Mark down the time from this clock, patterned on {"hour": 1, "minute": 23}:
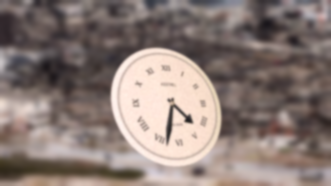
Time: {"hour": 4, "minute": 33}
